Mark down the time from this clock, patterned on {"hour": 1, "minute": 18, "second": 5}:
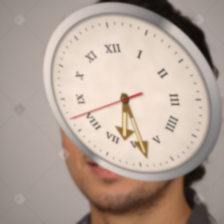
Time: {"hour": 6, "minute": 28, "second": 42}
